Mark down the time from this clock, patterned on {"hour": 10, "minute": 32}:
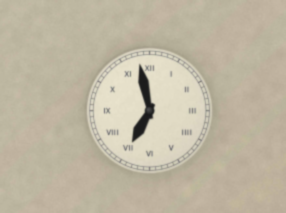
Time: {"hour": 6, "minute": 58}
